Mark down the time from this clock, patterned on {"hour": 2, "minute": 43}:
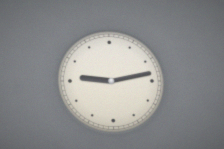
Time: {"hour": 9, "minute": 13}
